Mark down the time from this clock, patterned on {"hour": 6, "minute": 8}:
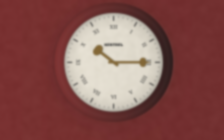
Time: {"hour": 10, "minute": 15}
